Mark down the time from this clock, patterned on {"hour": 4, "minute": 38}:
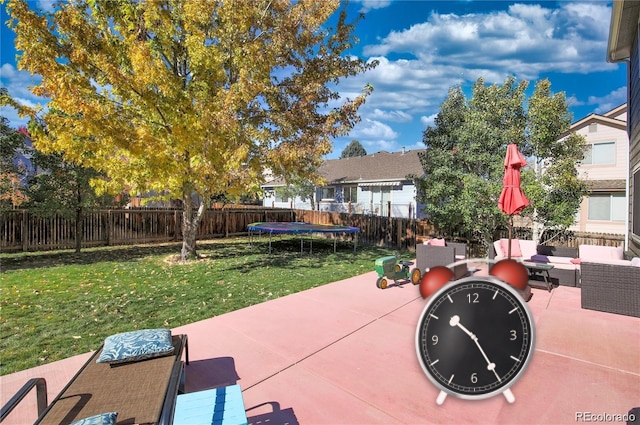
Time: {"hour": 10, "minute": 25}
